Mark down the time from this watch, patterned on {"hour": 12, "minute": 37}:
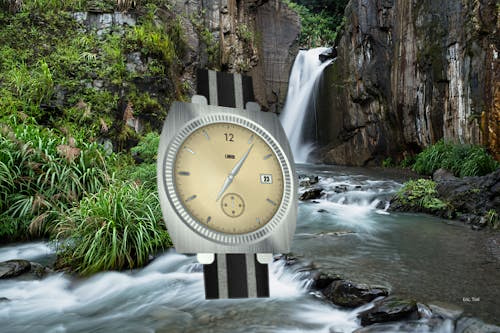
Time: {"hour": 7, "minute": 6}
